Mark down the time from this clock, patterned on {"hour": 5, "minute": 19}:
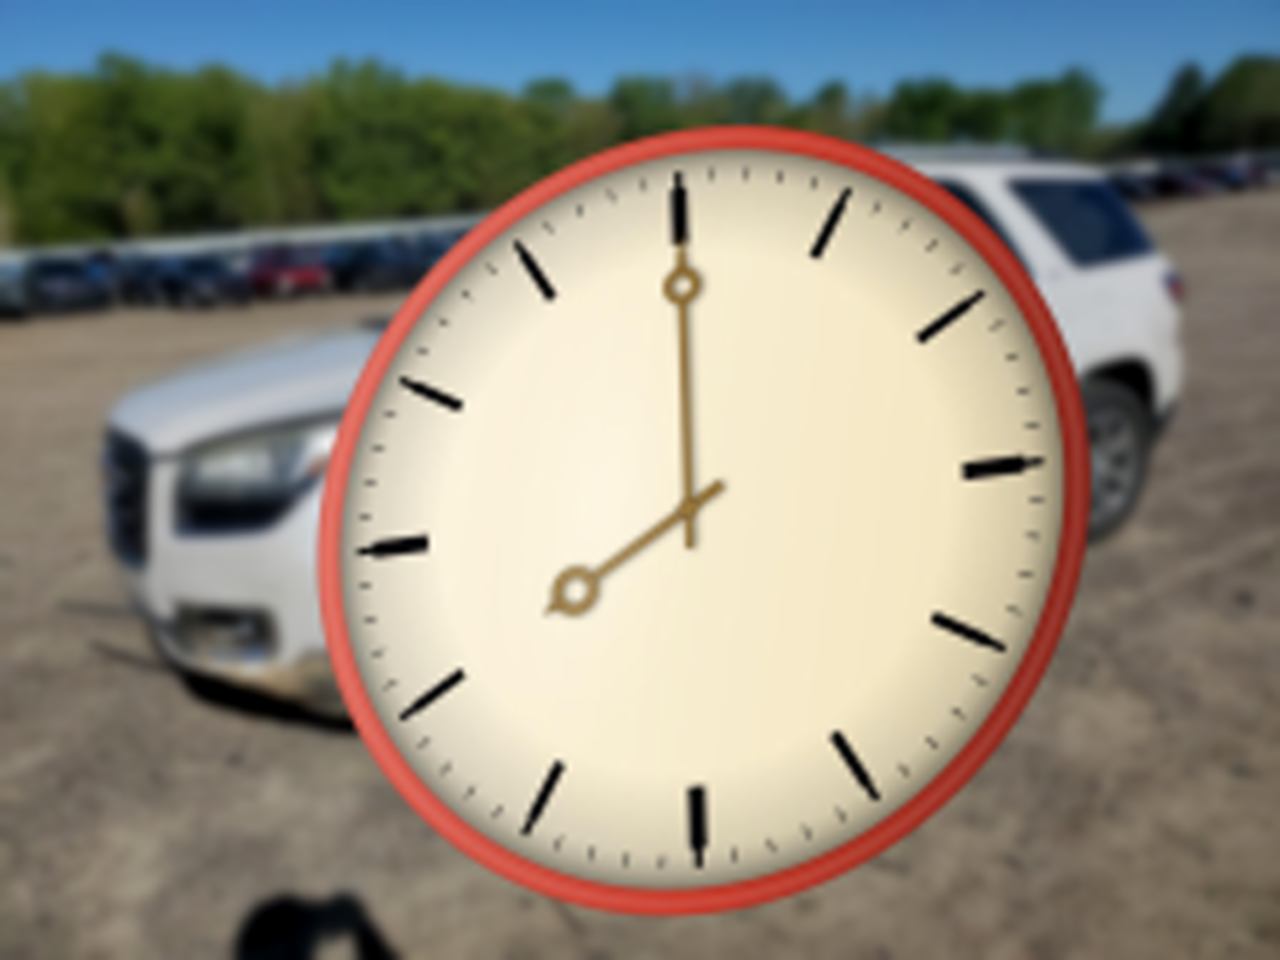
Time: {"hour": 8, "minute": 0}
